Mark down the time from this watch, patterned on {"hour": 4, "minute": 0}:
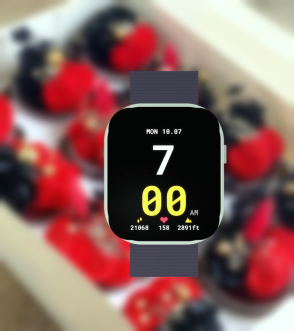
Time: {"hour": 7, "minute": 0}
